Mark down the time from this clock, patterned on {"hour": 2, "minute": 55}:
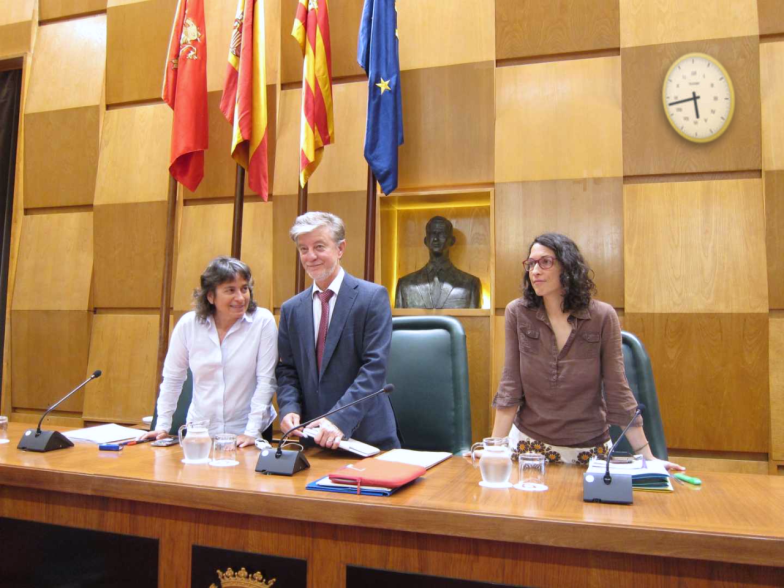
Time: {"hour": 5, "minute": 43}
